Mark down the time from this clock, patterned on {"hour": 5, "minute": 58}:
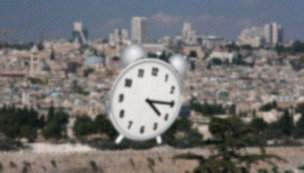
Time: {"hour": 4, "minute": 15}
